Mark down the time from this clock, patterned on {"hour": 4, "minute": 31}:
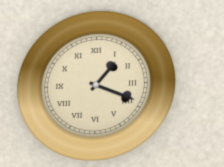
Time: {"hour": 1, "minute": 19}
